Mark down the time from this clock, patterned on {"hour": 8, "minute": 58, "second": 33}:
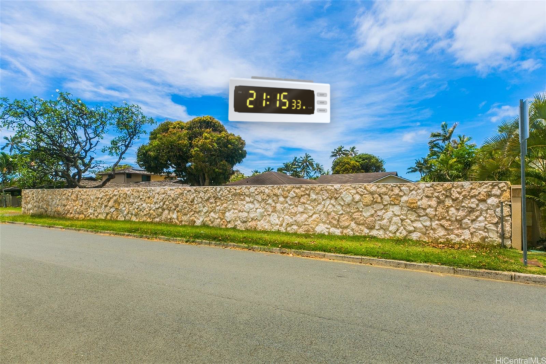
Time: {"hour": 21, "minute": 15, "second": 33}
